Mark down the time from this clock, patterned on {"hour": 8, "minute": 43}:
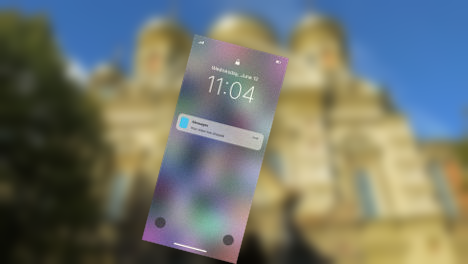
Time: {"hour": 11, "minute": 4}
